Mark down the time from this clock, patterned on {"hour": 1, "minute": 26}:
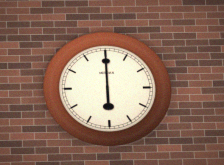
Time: {"hour": 6, "minute": 0}
